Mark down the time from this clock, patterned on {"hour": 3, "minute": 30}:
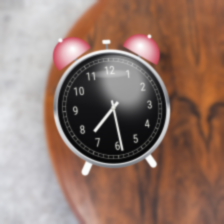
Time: {"hour": 7, "minute": 29}
